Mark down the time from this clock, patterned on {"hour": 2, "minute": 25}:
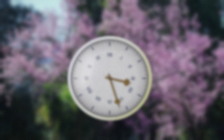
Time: {"hour": 3, "minute": 27}
